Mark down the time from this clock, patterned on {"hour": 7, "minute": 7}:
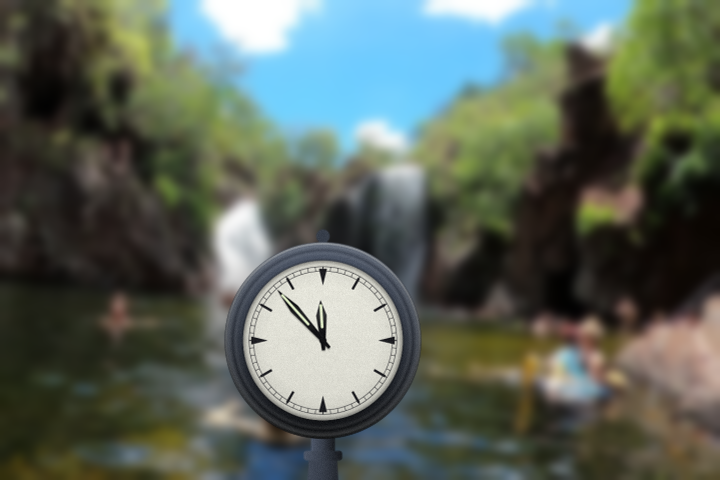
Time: {"hour": 11, "minute": 53}
